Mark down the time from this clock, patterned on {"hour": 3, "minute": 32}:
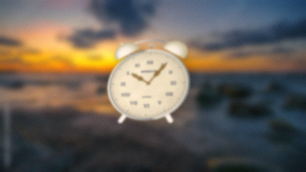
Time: {"hour": 10, "minute": 6}
